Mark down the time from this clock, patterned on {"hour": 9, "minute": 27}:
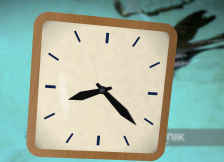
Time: {"hour": 8, "minute": 22}
